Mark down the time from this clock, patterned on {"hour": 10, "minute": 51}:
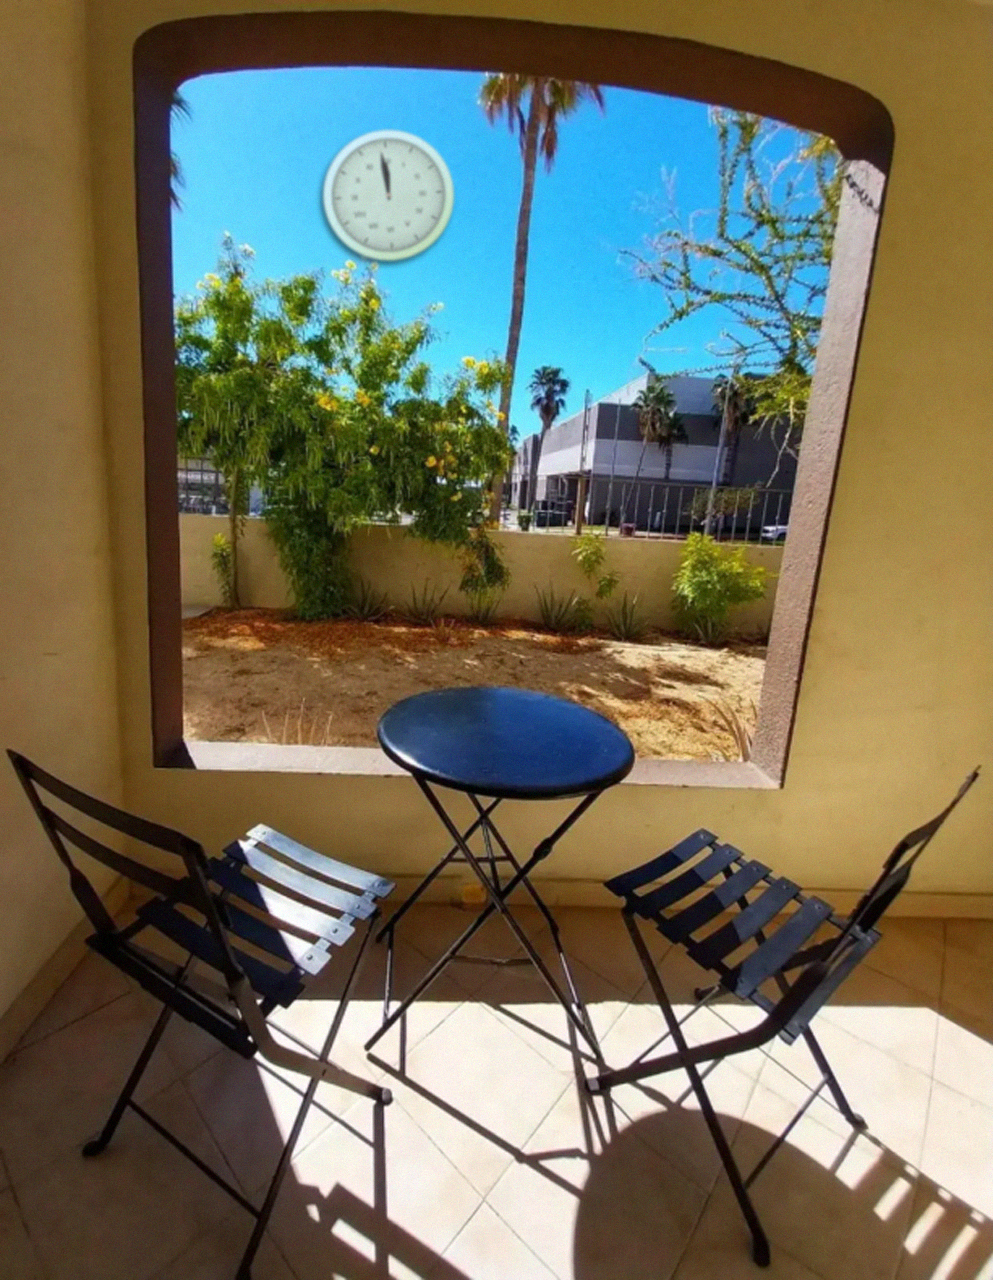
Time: {"hour": 11, "minute": 59}
